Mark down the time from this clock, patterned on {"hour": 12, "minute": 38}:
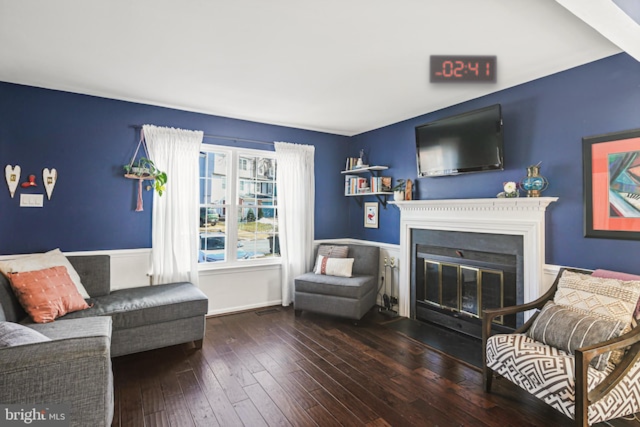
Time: {"hour": 2, "minute": 41}
